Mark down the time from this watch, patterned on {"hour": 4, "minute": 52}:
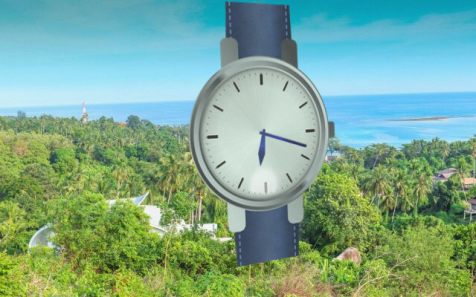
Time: {"hour": 6, "minute": 18}
